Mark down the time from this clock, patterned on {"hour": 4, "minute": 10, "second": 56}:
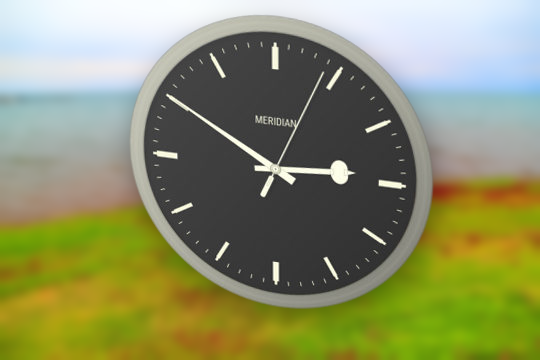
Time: {"hour": 2, "minute": 50, "second": 4}
